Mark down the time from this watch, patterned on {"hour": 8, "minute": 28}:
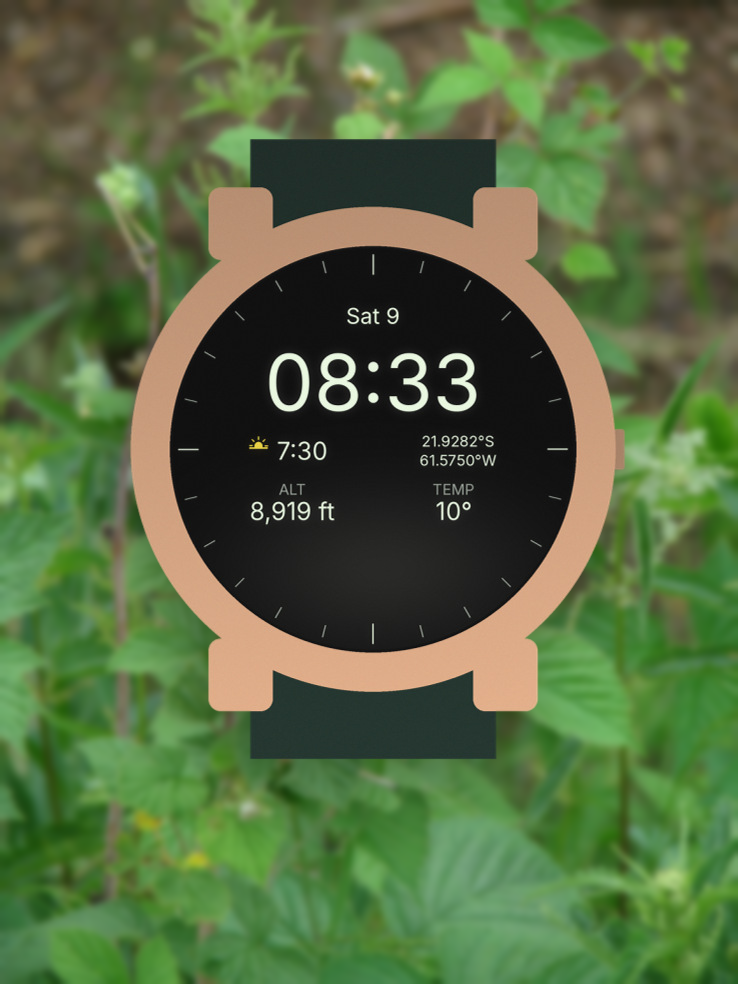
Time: {"hour": 8, "minute": 33}
